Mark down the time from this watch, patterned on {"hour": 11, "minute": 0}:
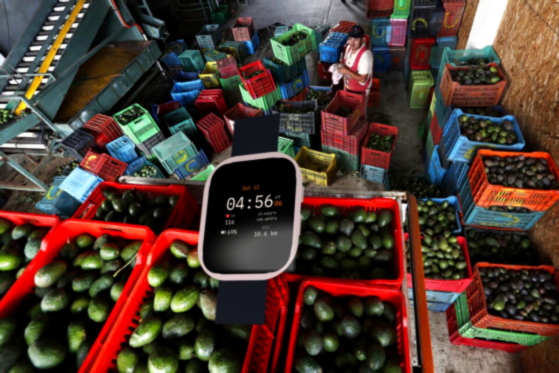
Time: {"hour": 4, "minute": 56}
